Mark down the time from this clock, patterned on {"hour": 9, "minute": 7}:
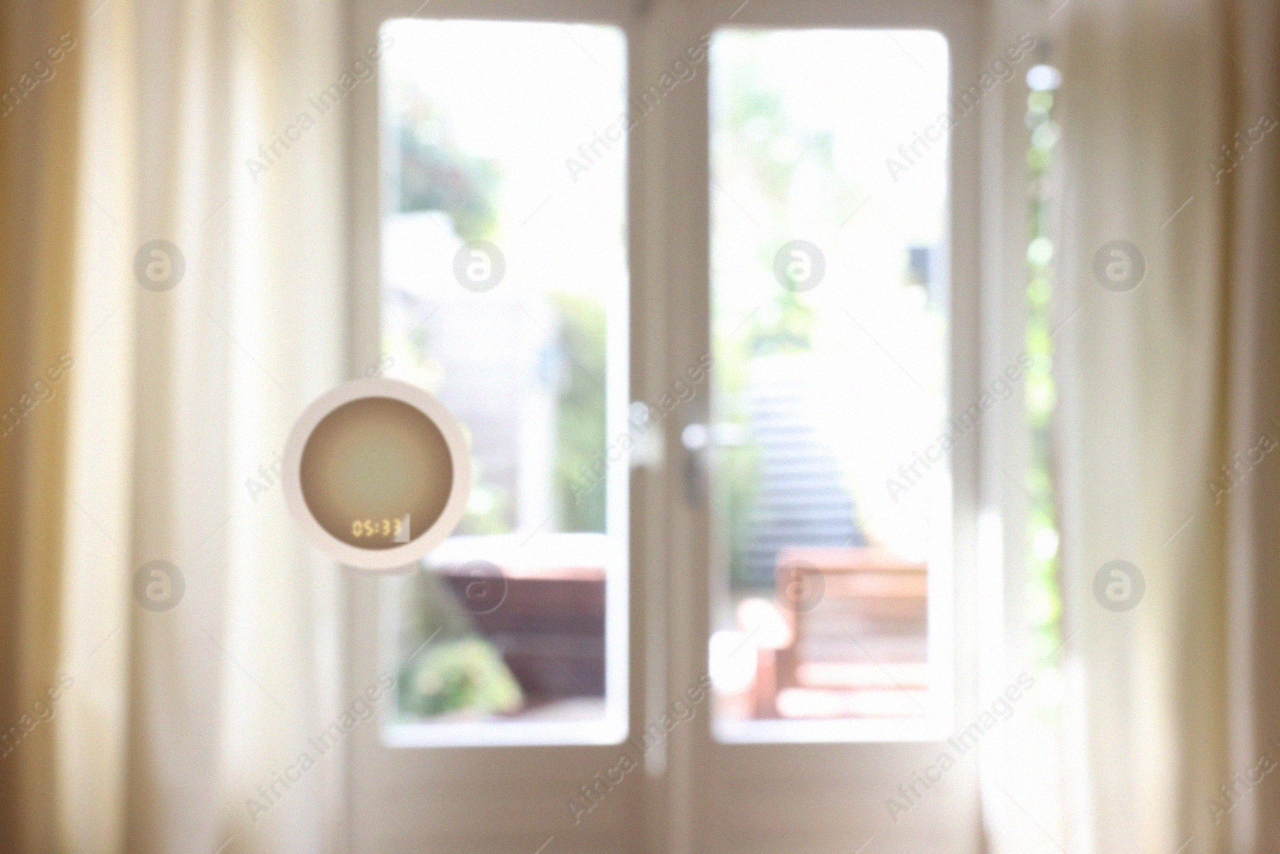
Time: {"hour": 5, "minute": 33}
